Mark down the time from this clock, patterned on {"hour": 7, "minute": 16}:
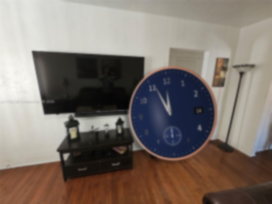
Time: {"hour": 11, "minute": 56}
